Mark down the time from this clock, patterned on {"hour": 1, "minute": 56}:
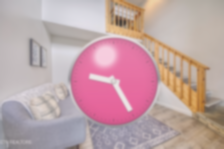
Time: {"hour": 9, "minute": 25}
